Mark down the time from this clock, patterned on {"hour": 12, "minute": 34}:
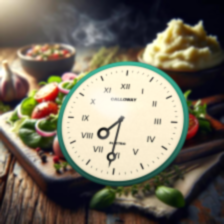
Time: {"hour": 7, "minute": 31}
